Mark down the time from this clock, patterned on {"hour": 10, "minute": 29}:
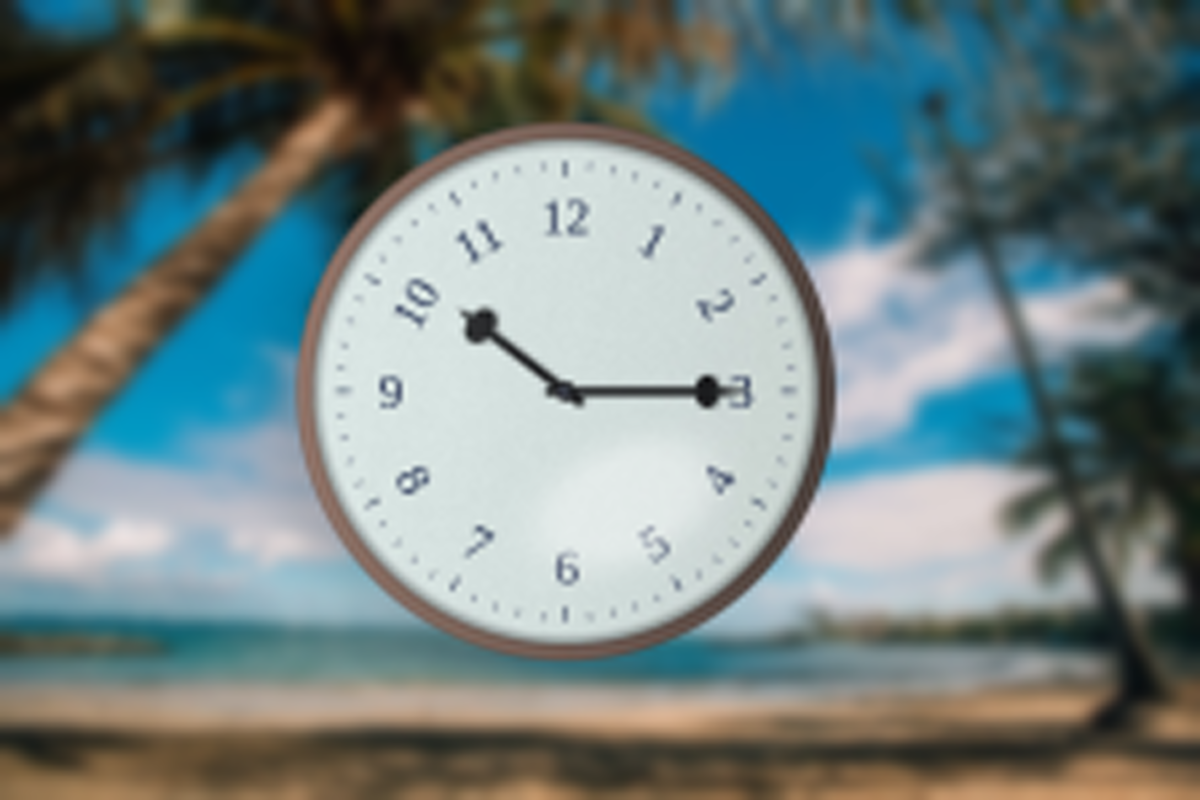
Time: {"hour": 10, "minute": 15}
